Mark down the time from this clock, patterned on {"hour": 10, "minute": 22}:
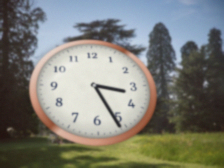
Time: {"hour": 3, "minute": 26}
